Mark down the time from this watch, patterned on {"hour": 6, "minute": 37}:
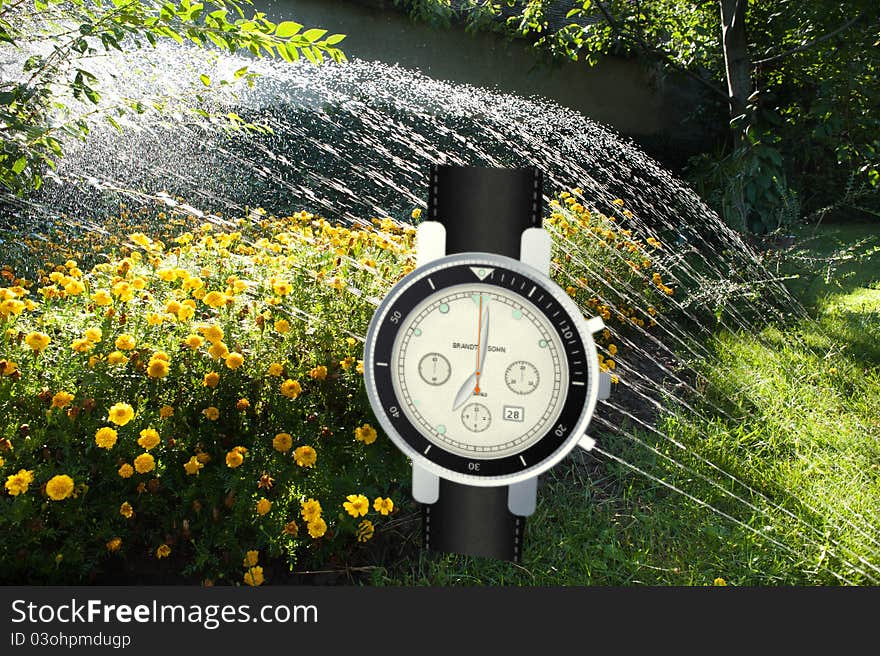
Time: {"hour": 7, "minute": 1}
